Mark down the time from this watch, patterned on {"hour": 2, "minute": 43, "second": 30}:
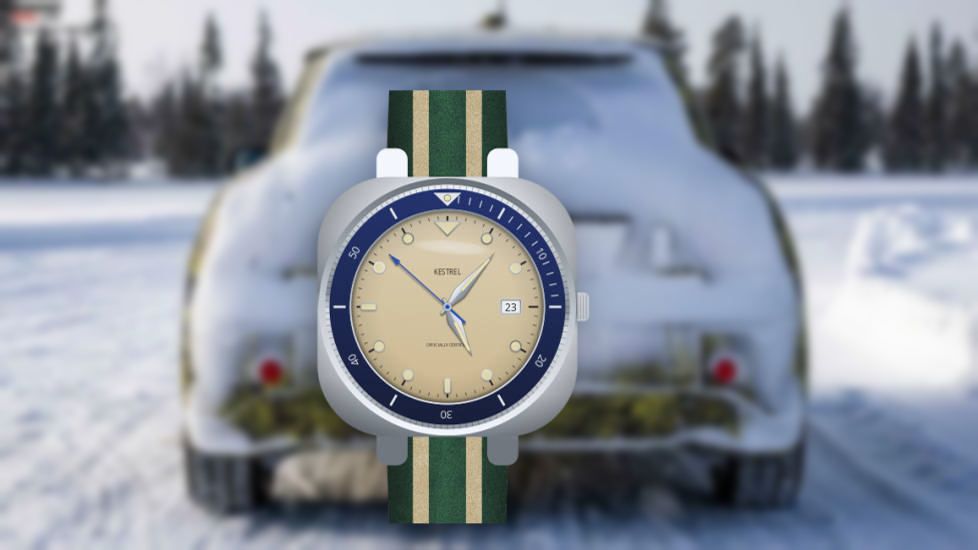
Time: {"hour": 5, "minute": 6, "second": 52}
